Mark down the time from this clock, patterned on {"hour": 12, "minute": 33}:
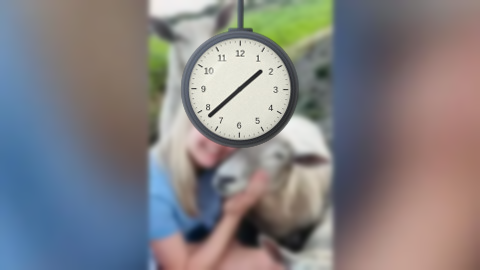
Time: {"hour": 1, "minute": 38}
